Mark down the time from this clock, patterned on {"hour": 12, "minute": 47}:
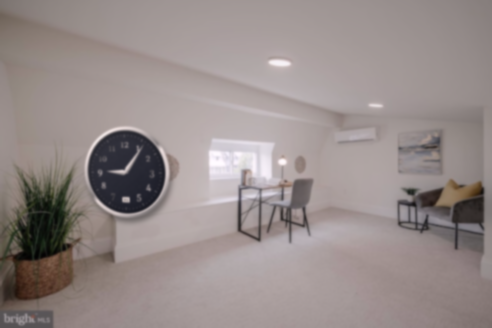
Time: {"hour": 9, "minute": 6}
